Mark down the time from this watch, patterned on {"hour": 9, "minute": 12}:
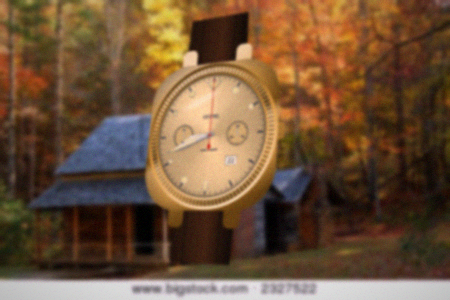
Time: {"hour": 8, "minute": 42}
